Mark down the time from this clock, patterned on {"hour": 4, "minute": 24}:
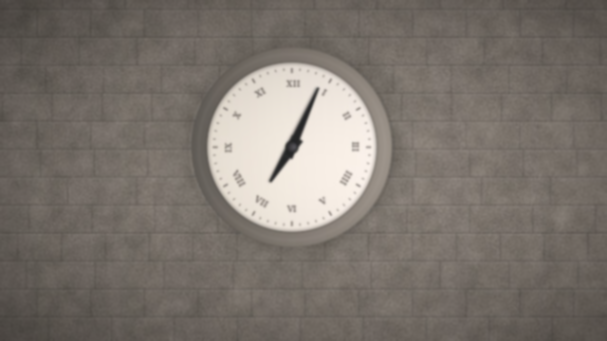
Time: {"hour": 7, "minute": 4}
